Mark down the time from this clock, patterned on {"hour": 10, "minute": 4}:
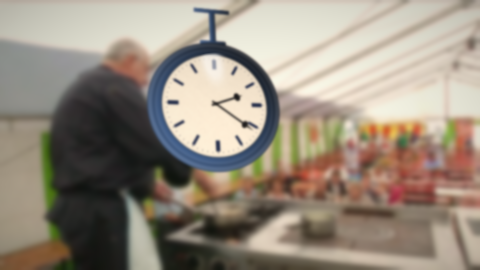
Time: {"hour": 2, "minute": 21}
